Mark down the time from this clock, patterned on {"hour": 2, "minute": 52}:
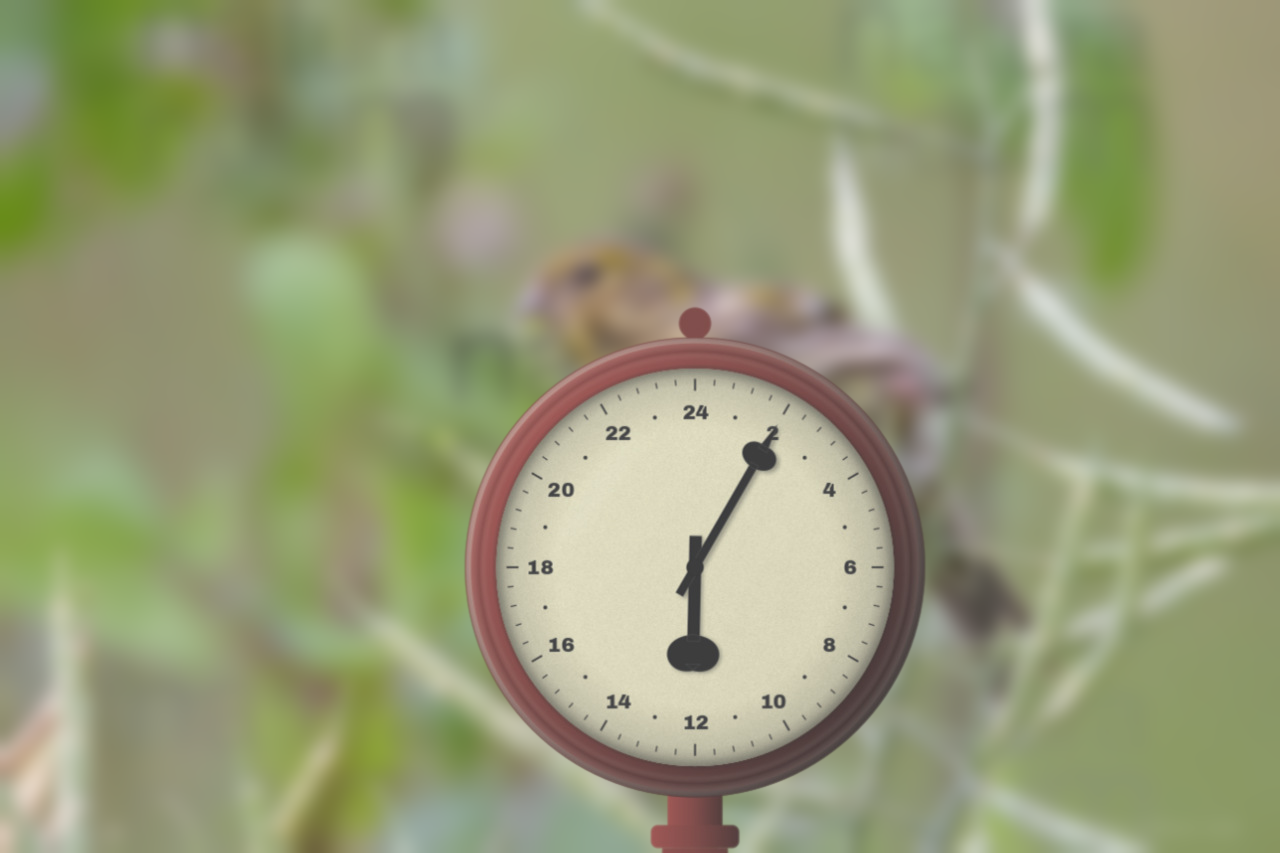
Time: {"hour": 12, "minute": 5}
